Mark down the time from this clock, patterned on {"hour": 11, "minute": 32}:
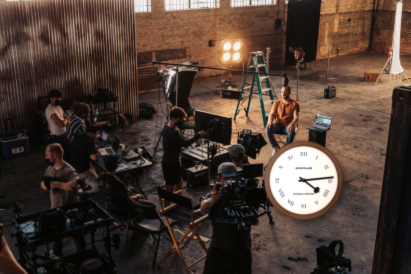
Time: {"hour": 4, "minute": 14}
